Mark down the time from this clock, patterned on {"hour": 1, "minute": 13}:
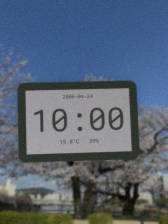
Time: {"hour": 10, "minute": 0}
